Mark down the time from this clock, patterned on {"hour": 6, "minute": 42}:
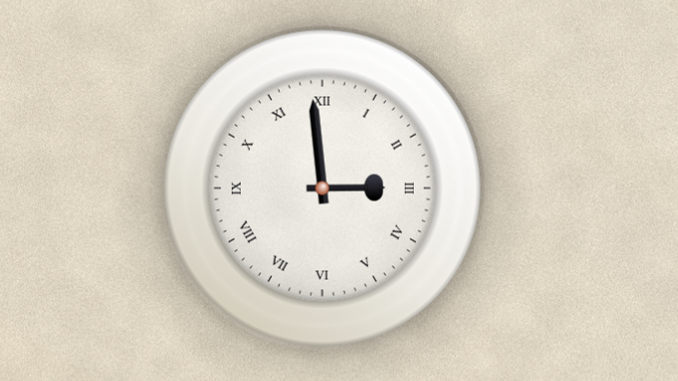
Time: {"hour": 2, "minute": 59}
